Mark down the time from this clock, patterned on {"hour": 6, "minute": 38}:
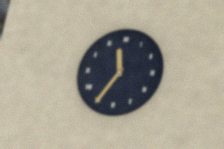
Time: {"hour": 11, "minute": 35}
